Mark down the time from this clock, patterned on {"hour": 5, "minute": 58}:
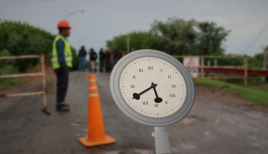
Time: {"hour": 5, "minute": 40}
